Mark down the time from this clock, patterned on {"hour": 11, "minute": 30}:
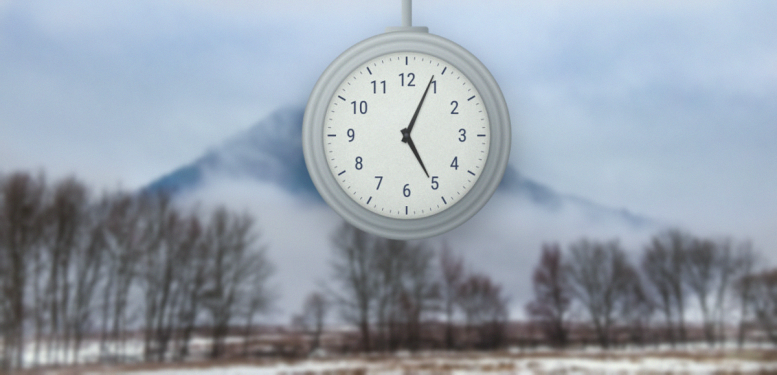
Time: {"hour": 5, "minute": 4}
